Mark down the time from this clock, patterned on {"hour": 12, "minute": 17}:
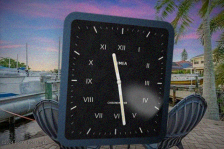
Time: {"hour": 11, "minute": 28}
